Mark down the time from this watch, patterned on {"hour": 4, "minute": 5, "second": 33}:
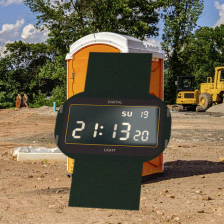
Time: {"hour": 21, "minute": 13, "second": 20}
